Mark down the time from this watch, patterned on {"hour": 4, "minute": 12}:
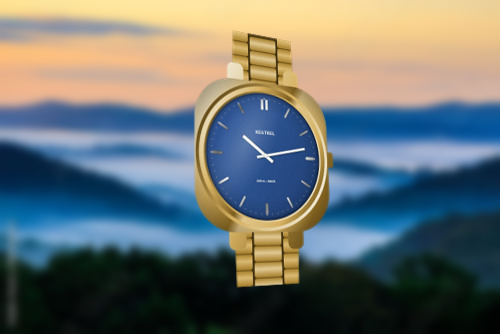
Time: {"hour": 10, "minute": 13}
